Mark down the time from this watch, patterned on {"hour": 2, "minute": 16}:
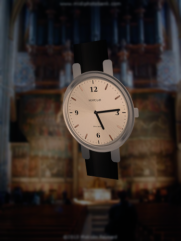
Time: {"hour": 5, "minute": 14}
